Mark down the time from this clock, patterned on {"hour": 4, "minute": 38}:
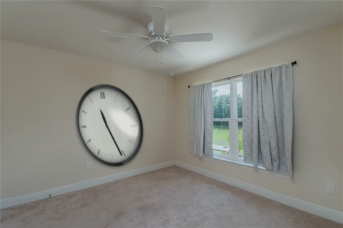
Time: {"hour": 11, "minute": 26}
